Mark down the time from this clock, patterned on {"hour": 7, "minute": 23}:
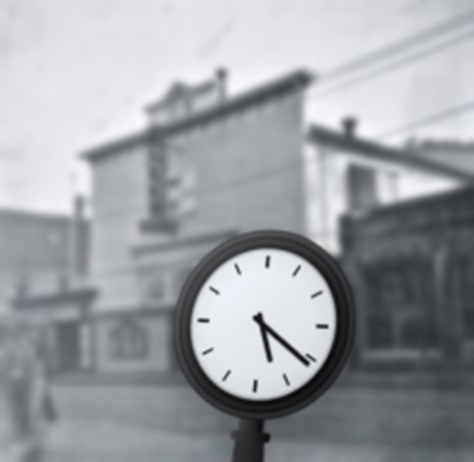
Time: {"hour": 5, "minute": 21}
